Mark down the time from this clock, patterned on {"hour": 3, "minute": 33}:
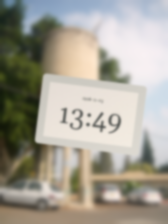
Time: {"hour": 13, "minute": 49}
